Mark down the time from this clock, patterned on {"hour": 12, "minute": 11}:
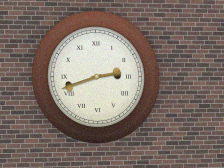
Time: {"hour": 2, "minute": 42}
